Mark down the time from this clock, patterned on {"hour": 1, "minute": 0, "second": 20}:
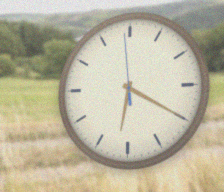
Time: {"hour": 6, "minute": 19, "second": 59}
